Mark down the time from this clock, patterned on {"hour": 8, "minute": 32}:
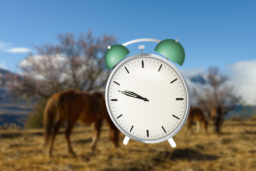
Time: {"hour": 9, "minute": 48}
